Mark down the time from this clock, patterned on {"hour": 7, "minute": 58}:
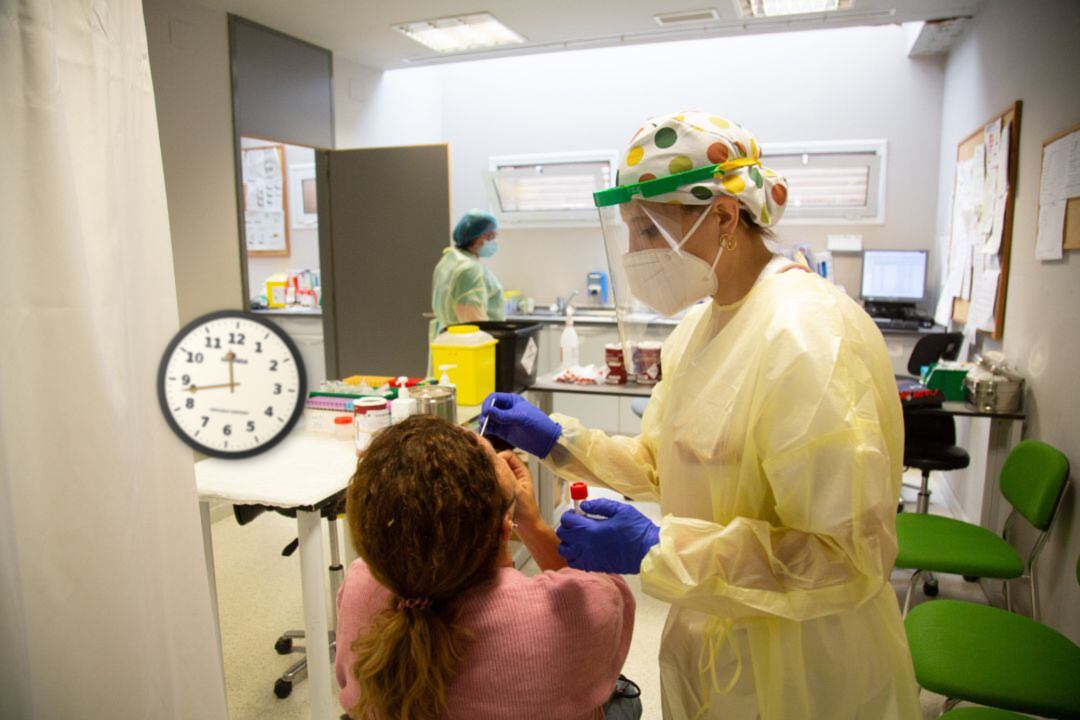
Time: {"hour": 11, "minute": 43}
